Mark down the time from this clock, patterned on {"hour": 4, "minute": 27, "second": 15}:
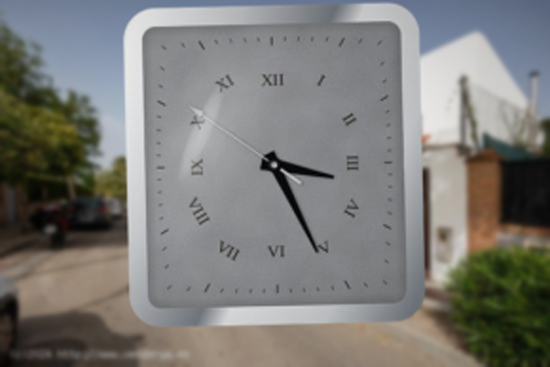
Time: {"hour": 3, "minute": 25, "second": 51}
